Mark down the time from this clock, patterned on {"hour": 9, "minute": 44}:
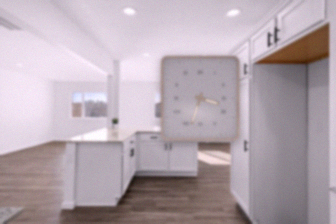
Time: {"hour": 3, "minute": 33}
